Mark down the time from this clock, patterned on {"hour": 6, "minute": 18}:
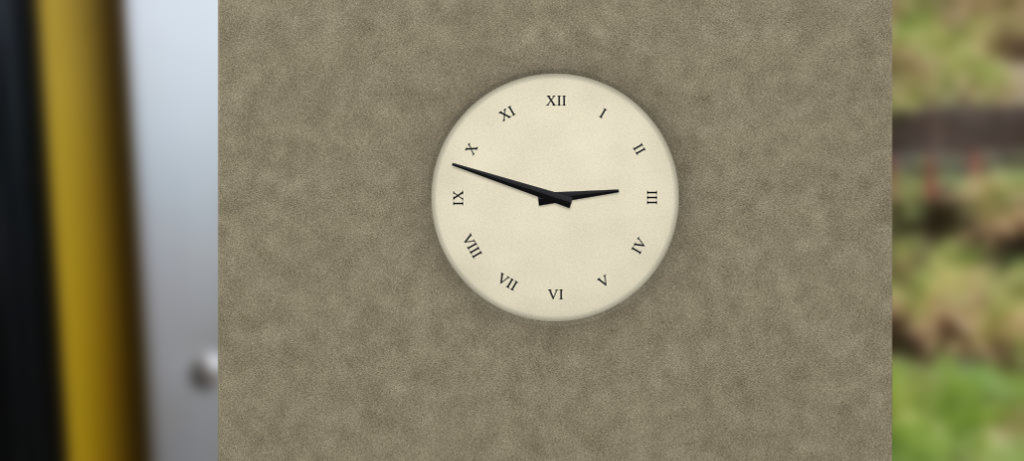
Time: {"hour": 2, "minute": 48}
